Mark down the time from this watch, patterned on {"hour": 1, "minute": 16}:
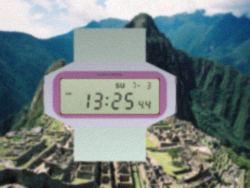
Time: {"hour": 13, "minute": 25}
